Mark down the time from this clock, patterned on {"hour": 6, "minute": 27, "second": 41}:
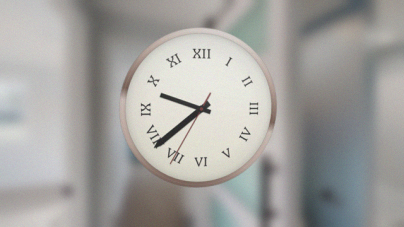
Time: {"hour": 9, "minute": 38, "second": 35}
